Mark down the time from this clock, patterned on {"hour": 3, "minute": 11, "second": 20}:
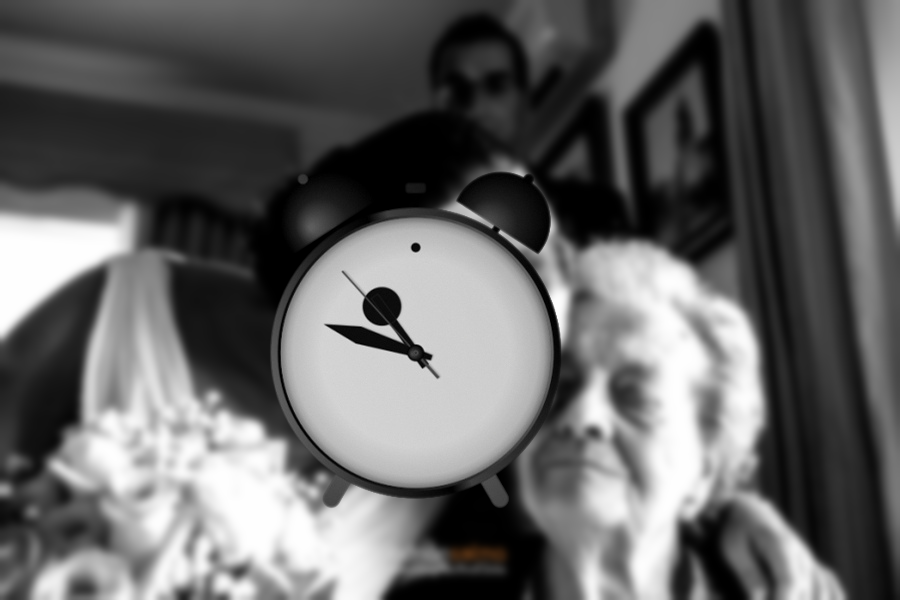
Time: {"hour": 10, "minute": 47, "second": 53}
